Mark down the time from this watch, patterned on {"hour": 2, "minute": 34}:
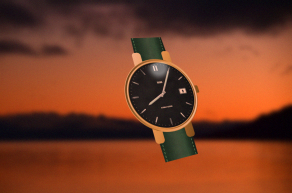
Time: {"hour": 8, "minute": 5}
